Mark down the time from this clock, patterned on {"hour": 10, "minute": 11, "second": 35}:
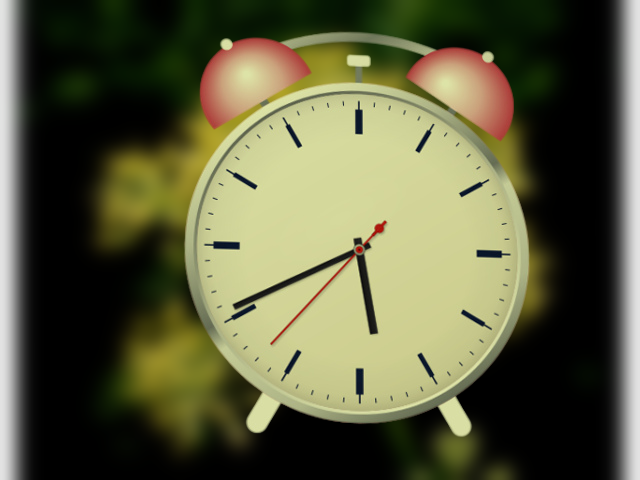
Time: {"hour": 5, "minute": 40, "second": 37}
